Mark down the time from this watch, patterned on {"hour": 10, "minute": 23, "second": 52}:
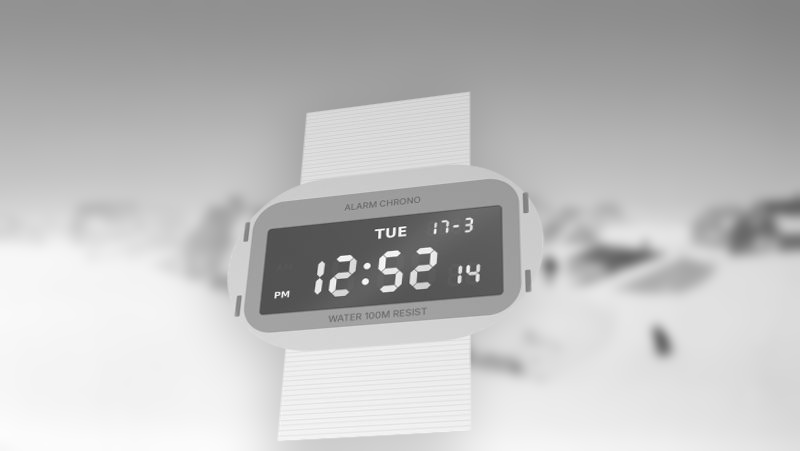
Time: {"hour": 12, "minute": 52, "second": 14}
